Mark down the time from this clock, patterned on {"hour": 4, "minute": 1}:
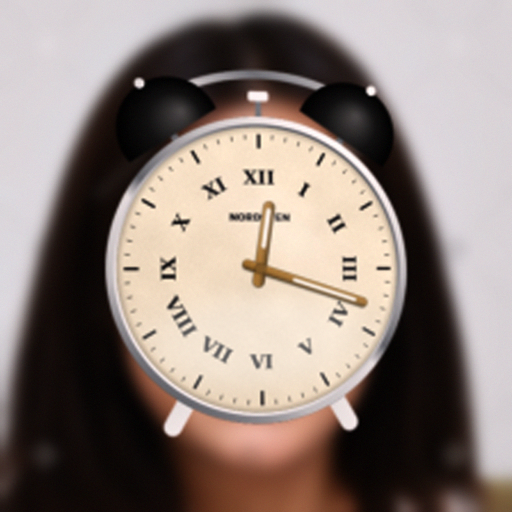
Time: {"hour": 12, "minute": 18}
